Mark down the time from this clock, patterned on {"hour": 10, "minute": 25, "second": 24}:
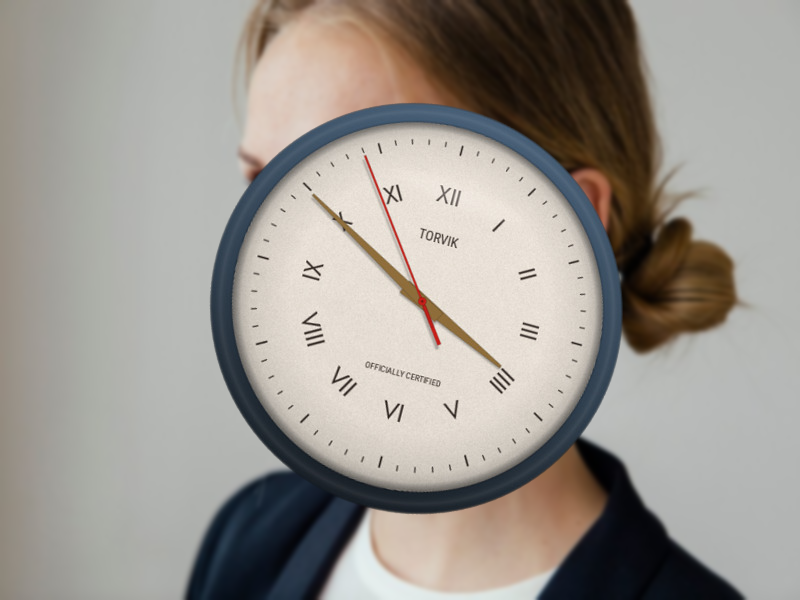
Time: {"hour": 3, "minute": 49, "second": 54}
